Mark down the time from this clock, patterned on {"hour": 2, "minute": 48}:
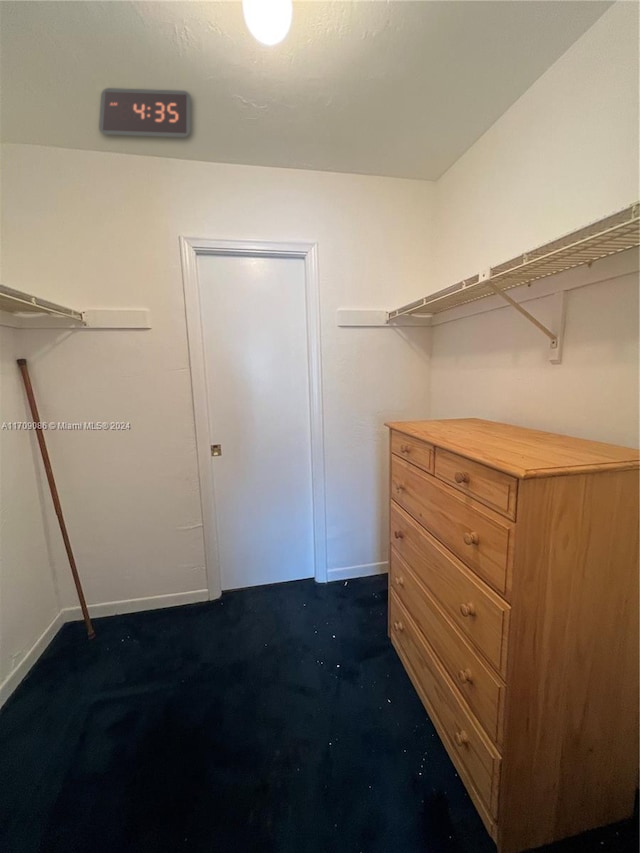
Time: {"hour": 4, "minute": 35}
